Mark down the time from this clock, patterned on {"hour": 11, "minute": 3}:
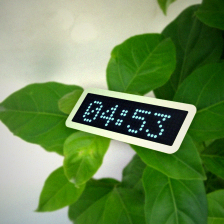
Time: {"hour": 4, "minute": 53}
